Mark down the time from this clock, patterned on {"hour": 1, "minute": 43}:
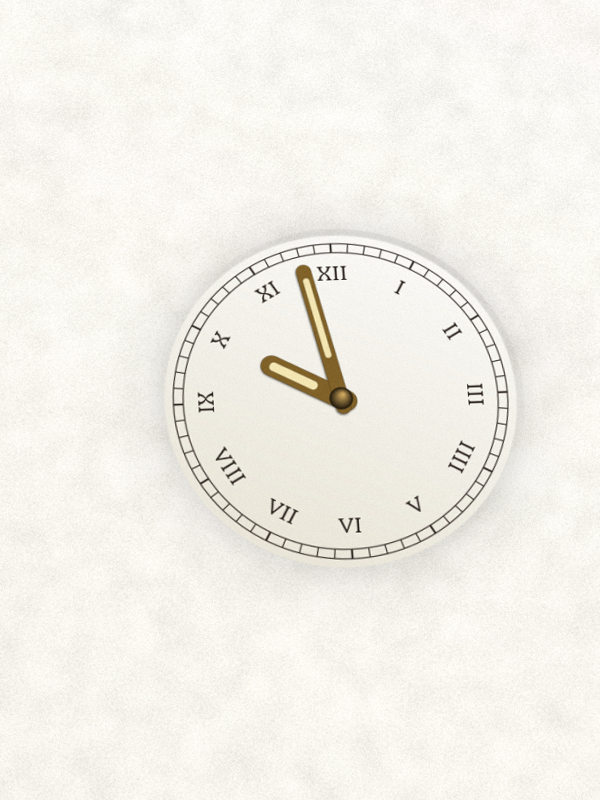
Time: {"hour": 9, "minute": 58}
